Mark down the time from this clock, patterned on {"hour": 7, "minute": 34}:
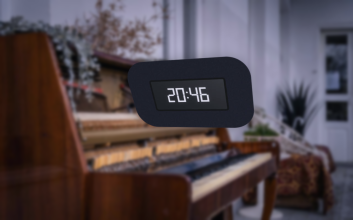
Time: {"hour": 20, "minute": 46}
